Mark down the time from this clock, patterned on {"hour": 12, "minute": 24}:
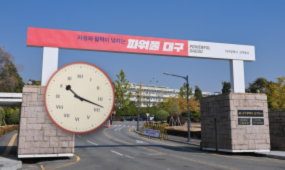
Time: {"hour": 10, "minute": 18}
